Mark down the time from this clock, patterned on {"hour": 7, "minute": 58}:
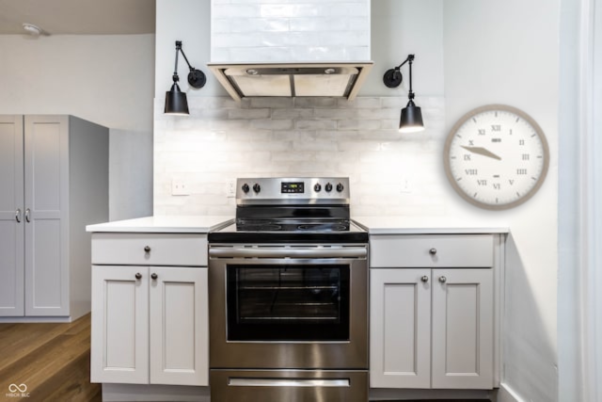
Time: {"hour": 9, "minute": 48}
